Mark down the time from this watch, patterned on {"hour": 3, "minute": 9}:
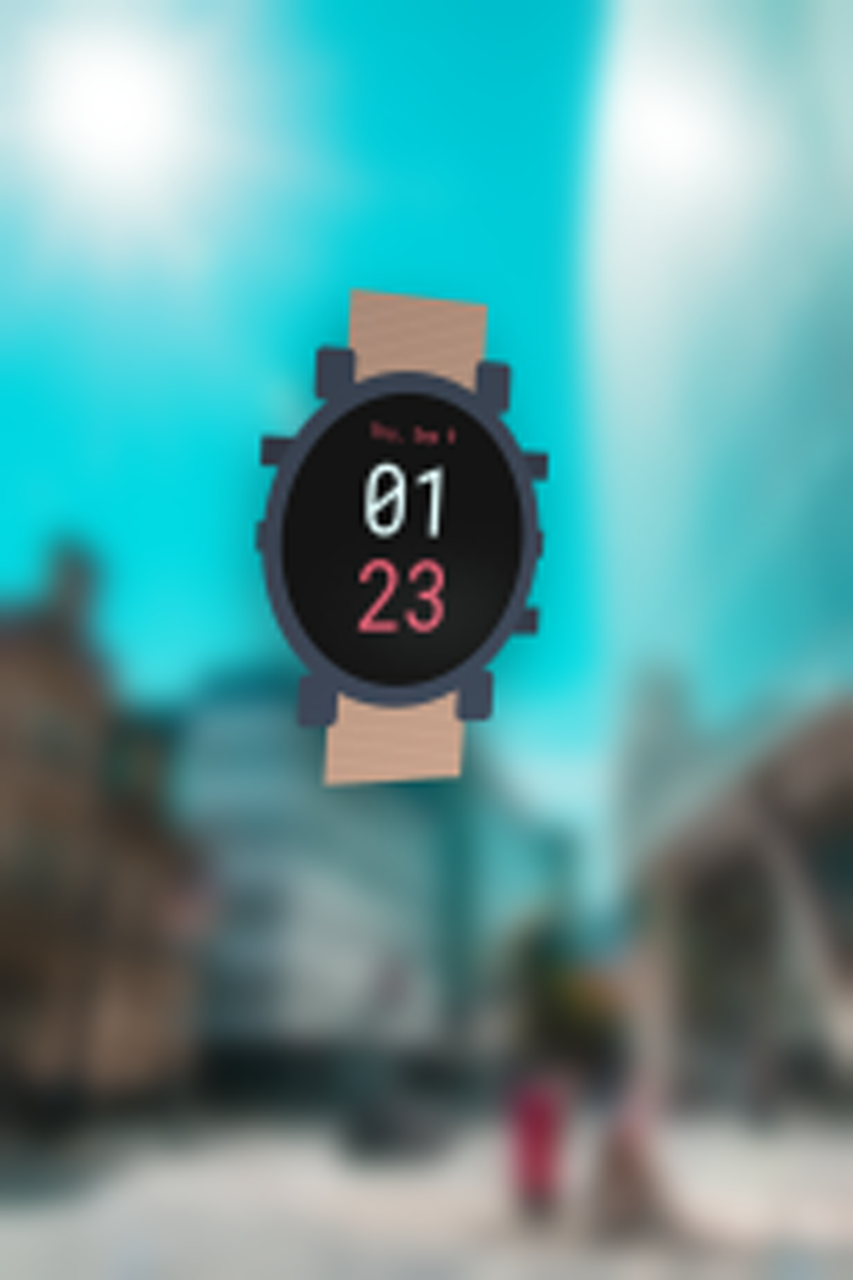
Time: {"hour": 1, "minute": 23}
